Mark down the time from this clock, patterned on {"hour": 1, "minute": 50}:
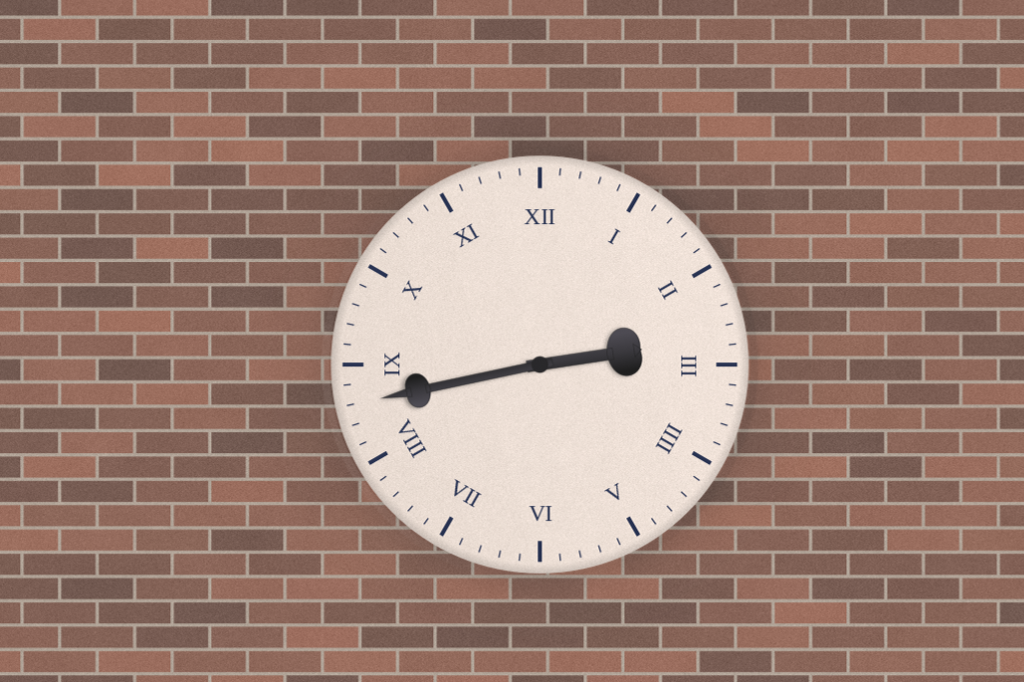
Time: {"hour": 2, "minute": 43}
